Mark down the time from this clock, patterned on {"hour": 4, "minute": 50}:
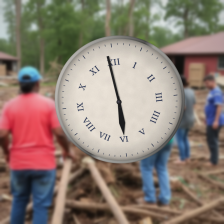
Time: {"hour": 5, "minute": 59}
